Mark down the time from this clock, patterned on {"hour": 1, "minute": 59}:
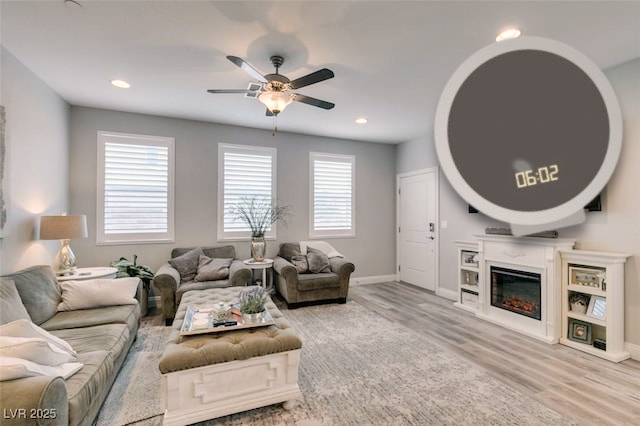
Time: {"hour": 6, "minute": 2}
